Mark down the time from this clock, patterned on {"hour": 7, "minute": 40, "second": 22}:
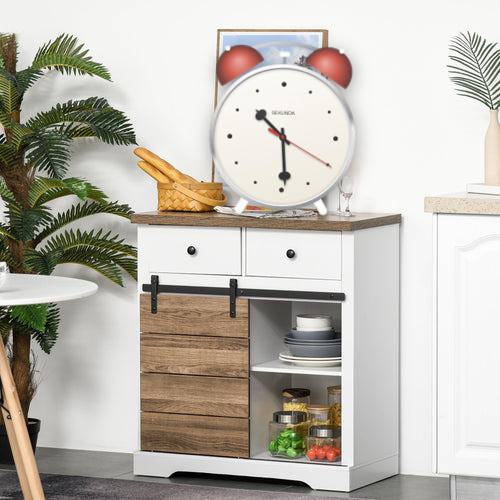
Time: {"hour": 10, "minute": 29, "second": 20}
